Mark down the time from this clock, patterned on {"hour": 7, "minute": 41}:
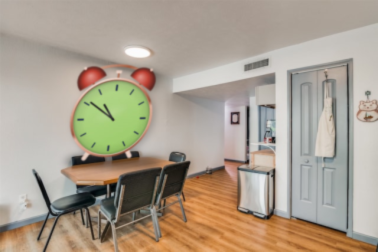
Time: {"hour": 10, "minute": 51}
